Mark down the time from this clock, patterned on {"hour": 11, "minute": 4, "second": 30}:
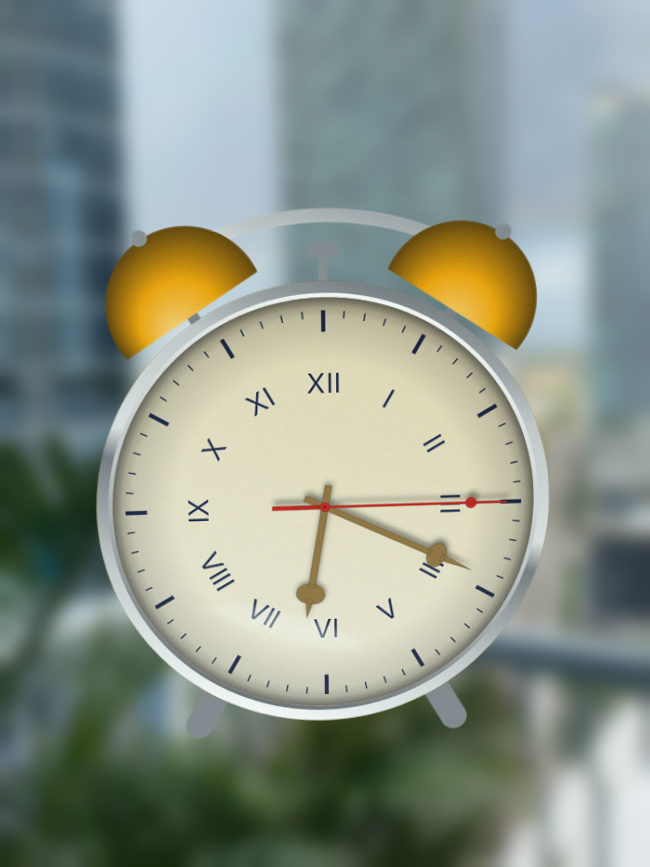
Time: {"hour": 6, "minute": 19, "second": 15}
